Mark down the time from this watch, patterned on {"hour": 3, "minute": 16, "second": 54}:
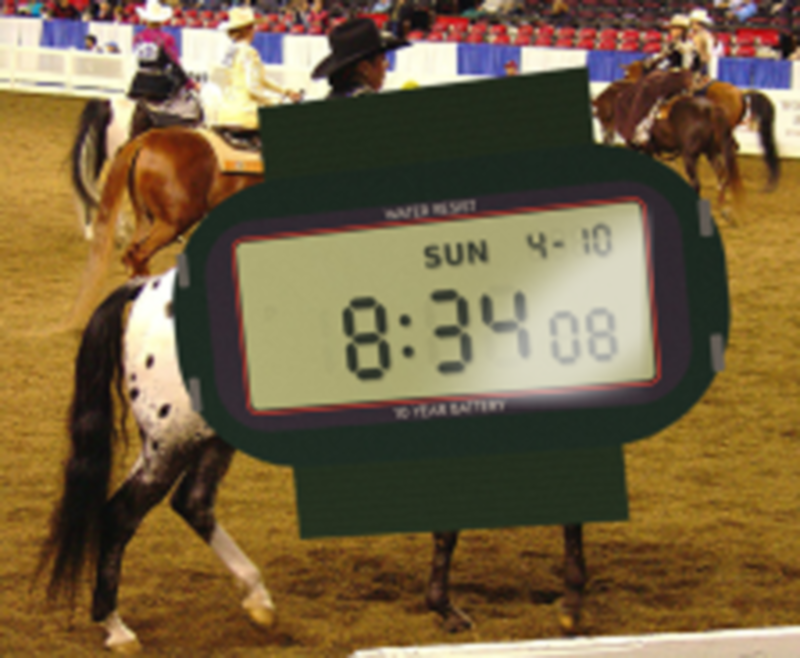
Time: {"hour": 8, "minute": 34, "second": 8}
